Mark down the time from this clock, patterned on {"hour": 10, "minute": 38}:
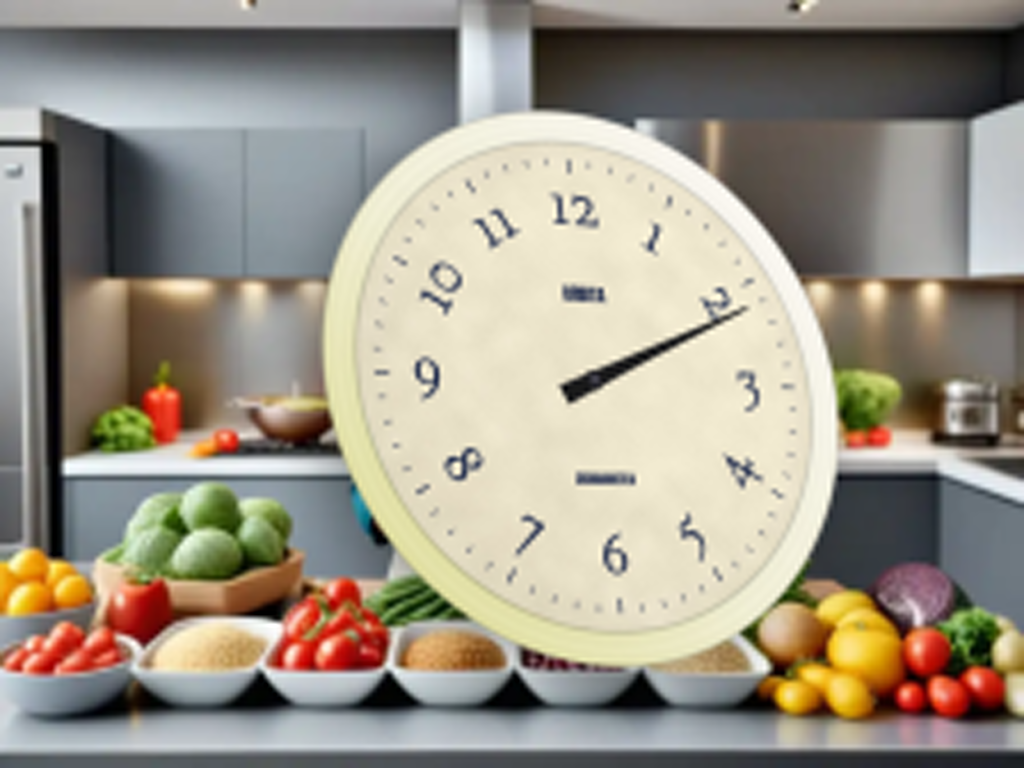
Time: {"hour": 2, "minute": 11}
